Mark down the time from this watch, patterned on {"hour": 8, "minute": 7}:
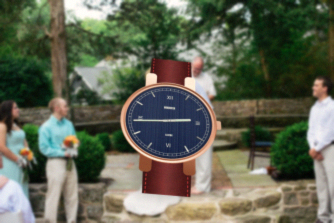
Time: {"hour": 2, "minute": 44}
